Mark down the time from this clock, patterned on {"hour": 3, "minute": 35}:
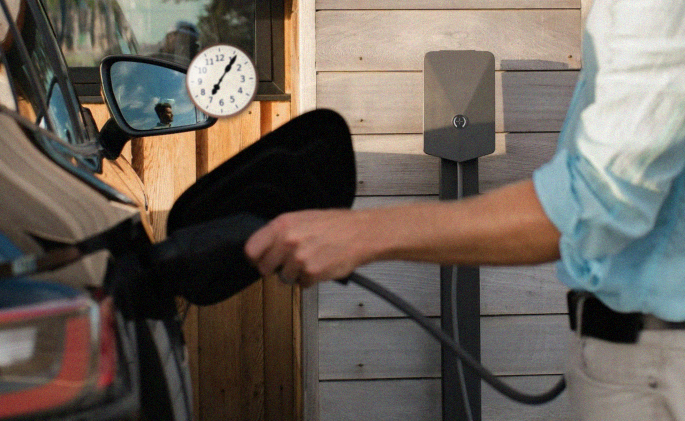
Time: {"hour": 7, "minute": 6}
